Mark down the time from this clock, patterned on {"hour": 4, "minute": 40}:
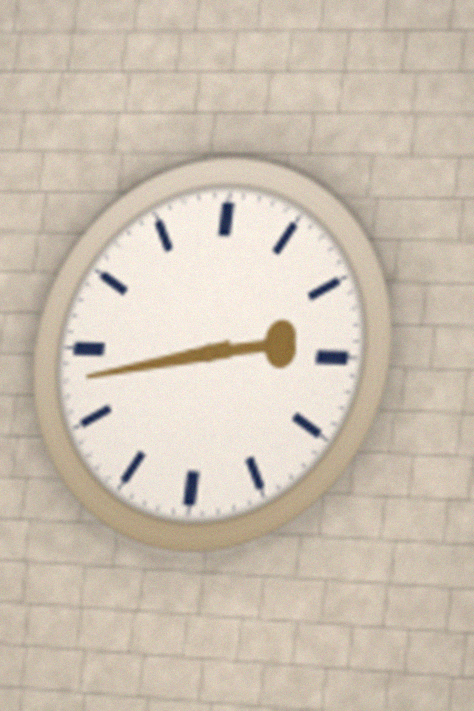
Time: {"hour": 2, "minute": 43}
